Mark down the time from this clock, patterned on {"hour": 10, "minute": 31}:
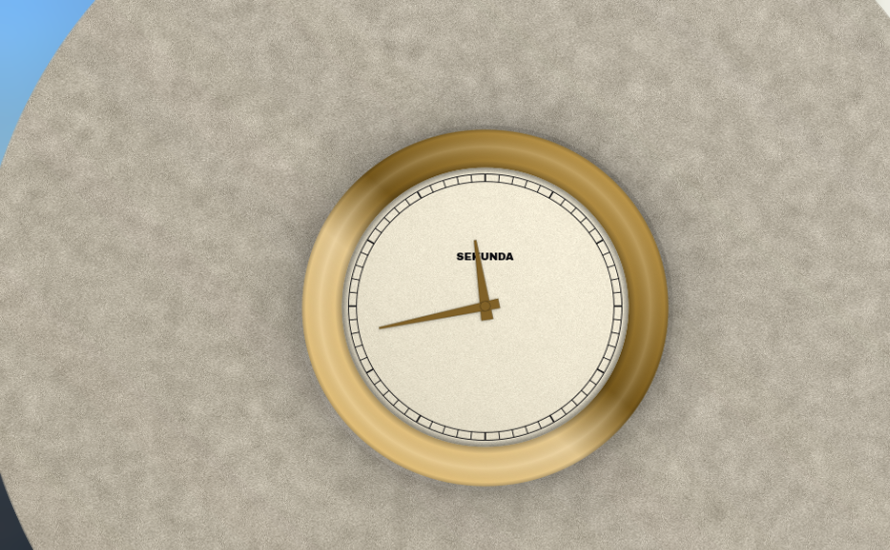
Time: {"hour": 11, "minute": 43}
